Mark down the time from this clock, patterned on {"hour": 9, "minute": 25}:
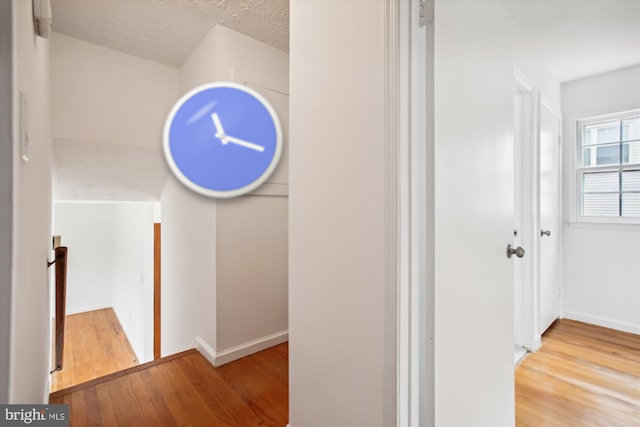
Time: {"hour": 11, "minute": 18}
